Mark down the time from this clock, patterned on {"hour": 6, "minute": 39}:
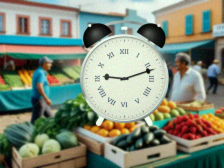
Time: {"hour": 9, "minute": 12}
